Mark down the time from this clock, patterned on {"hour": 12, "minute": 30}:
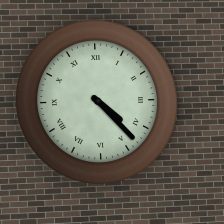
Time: {"hour": 4, "minute": 23}
